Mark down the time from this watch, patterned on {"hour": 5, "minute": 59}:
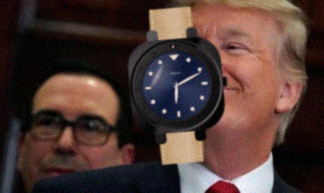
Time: {"hour": 6, "minute": 11}
